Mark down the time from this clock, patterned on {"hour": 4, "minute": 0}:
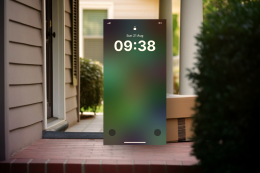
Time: {"hour": 9, "minute": 38}
